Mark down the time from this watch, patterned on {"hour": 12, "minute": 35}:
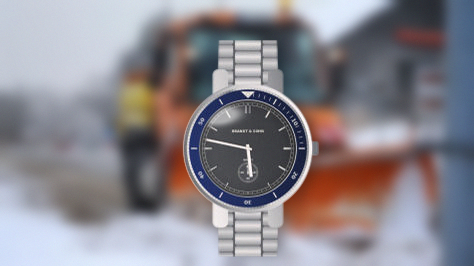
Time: {"hour": 5, "minute": 47}
